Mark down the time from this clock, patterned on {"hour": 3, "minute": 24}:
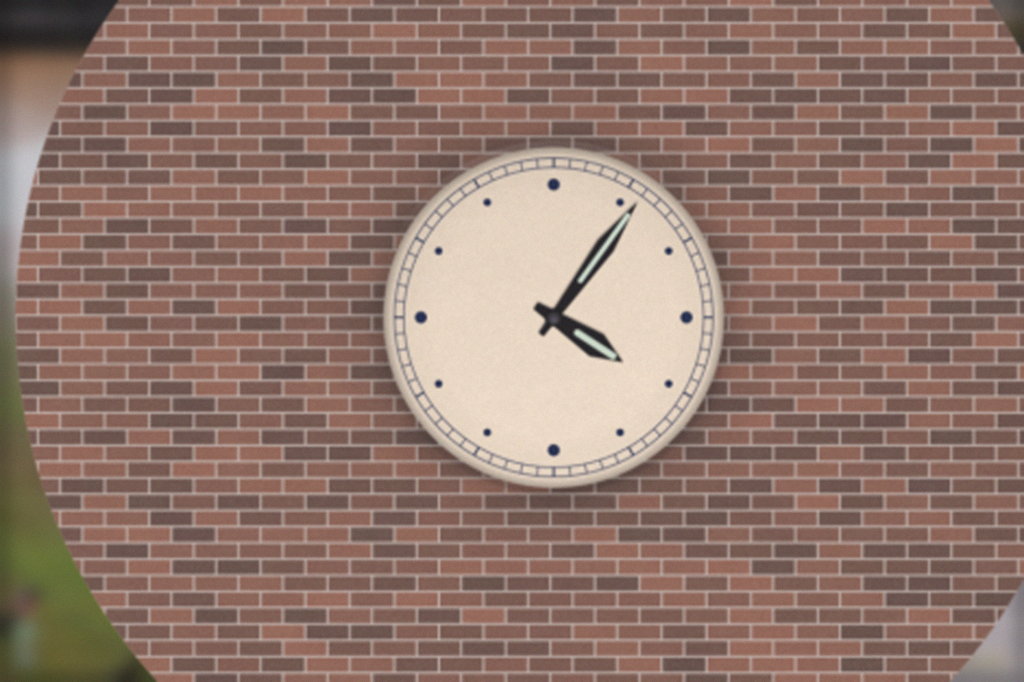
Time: {"hour": 4, "minute": 6}
